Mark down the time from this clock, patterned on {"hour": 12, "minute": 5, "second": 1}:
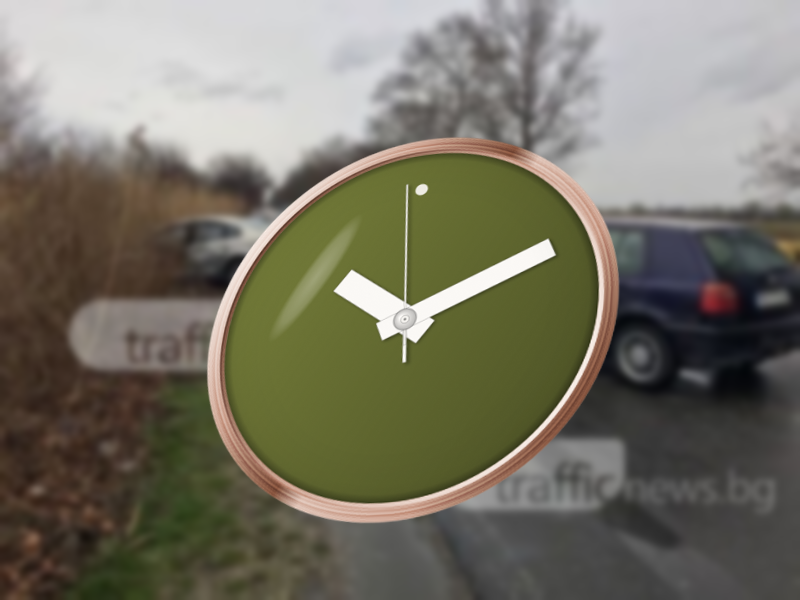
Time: {"hour": 10, "minute": 10, "second": 59}
